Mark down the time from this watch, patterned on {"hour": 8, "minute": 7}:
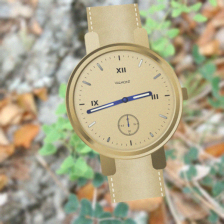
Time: {"hour": 2, "minute": 43}
